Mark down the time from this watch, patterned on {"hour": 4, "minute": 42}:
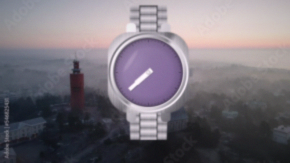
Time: {"hour": 7, "minute": 38}
